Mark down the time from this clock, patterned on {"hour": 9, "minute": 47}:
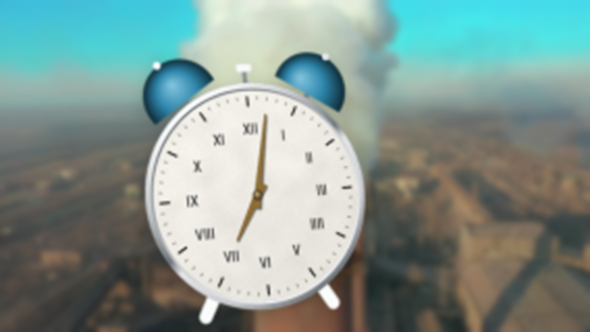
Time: {"hour": 7, "minute": 2}
